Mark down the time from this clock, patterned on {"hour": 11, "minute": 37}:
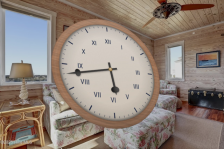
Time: {"hour": 5, "minute": 43}
